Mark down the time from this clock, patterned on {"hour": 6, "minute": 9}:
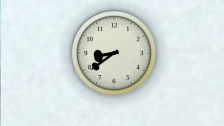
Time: {"hour": 8, "minute": 39}
